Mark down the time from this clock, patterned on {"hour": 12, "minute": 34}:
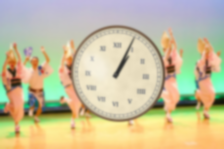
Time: {"hour": 1, "minute": 4}
